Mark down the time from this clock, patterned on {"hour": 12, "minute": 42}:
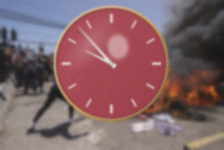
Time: {"hour": 9, "minute": 53}
